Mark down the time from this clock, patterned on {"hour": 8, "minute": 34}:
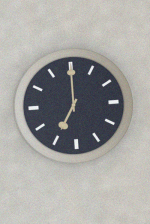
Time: {"hour": 7, "minute": 0}
